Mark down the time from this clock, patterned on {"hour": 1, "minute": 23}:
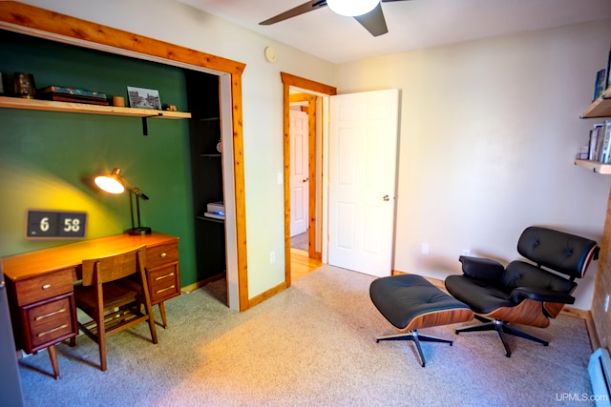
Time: {"hour": 6, "minute": 58}
